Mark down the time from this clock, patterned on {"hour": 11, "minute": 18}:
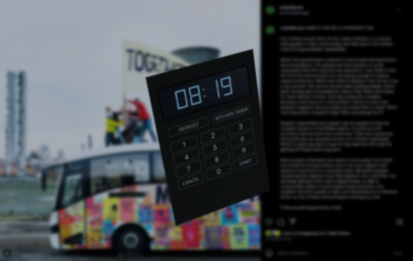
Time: {"hour": 8, "minute": 19}
